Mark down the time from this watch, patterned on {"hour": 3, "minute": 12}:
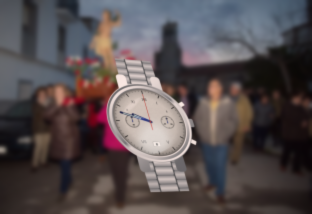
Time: {"hour": 9, "minute": 48}
